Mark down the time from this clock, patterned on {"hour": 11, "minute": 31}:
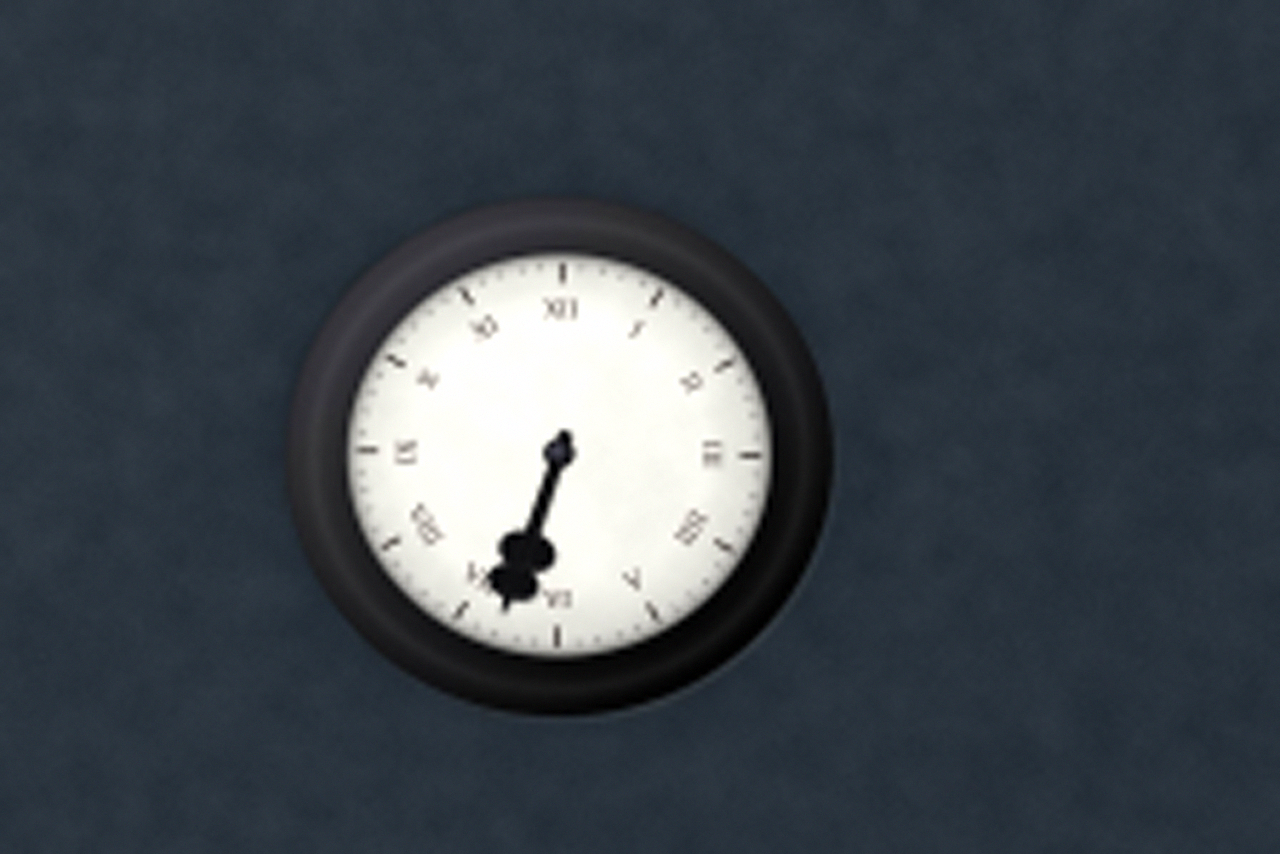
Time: {"hour": 6, "minute": 33}
